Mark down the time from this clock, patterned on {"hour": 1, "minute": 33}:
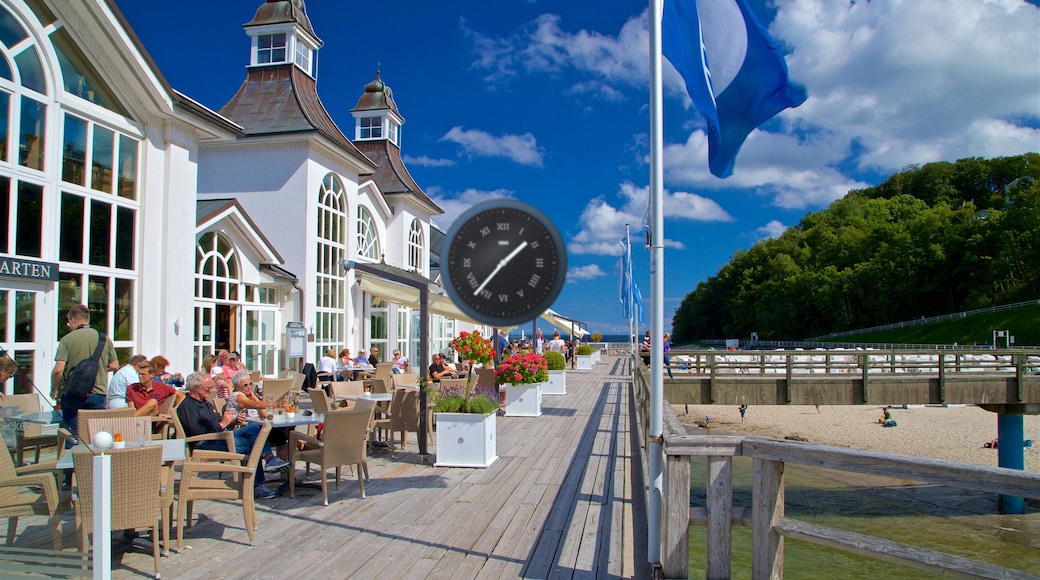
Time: {"hour": 1, "minute": 37}
